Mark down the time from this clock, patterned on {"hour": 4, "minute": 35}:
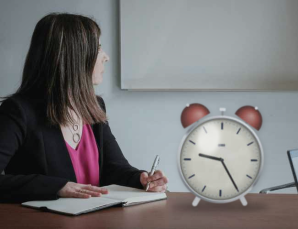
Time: {"hour": 9, "minute": 25}
